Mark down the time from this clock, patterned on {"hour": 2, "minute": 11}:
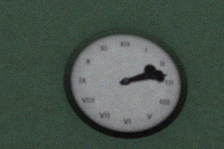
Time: {"hour": 2, "minute": 13}
